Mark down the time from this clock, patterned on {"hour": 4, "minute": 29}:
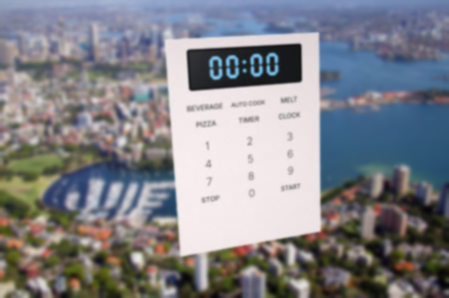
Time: {"hour": 0, "minute": 0}
